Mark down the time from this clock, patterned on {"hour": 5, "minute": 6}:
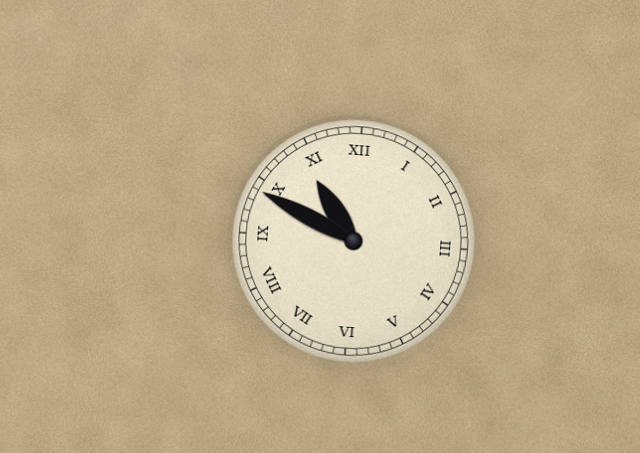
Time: {"hour": 10, "minute": 49}
